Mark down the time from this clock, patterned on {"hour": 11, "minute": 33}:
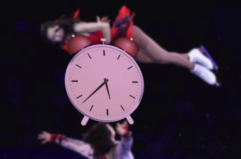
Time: {"hour": 5, "minute": 38}
